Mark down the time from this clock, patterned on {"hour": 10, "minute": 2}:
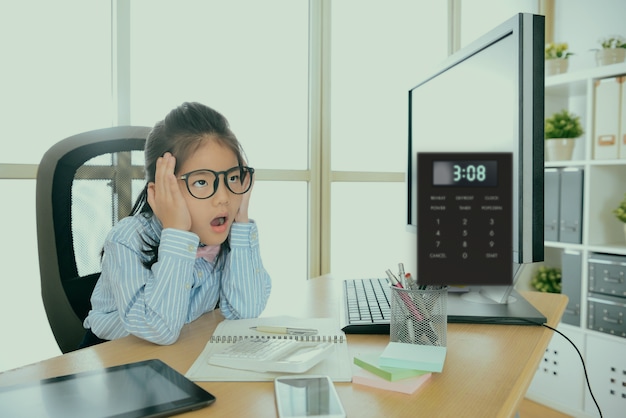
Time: {"hour": 3, "minute": 8}
